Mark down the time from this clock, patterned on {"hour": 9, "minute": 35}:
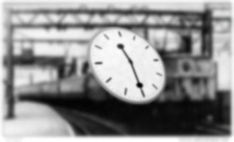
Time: {"hour": 11, "minute": 30}
